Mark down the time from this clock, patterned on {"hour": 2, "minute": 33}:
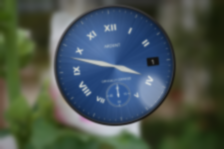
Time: {"hour": 3, "minute": 48}
